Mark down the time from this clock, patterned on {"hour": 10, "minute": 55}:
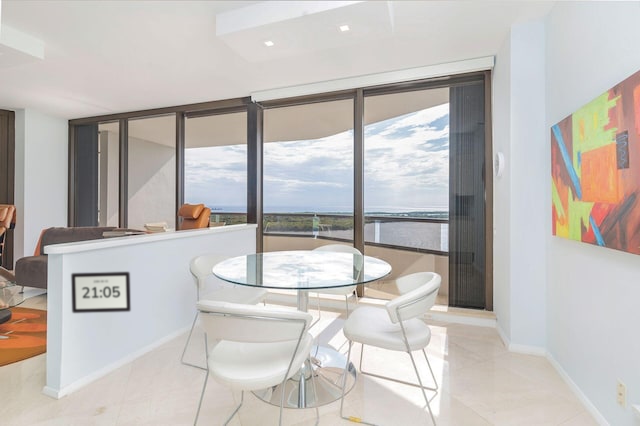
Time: {"hour": 21, "minute": 5}
